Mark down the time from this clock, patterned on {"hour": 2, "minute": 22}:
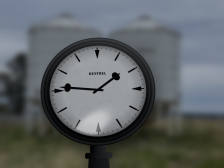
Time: {"hour": 1, "minute": 46}
